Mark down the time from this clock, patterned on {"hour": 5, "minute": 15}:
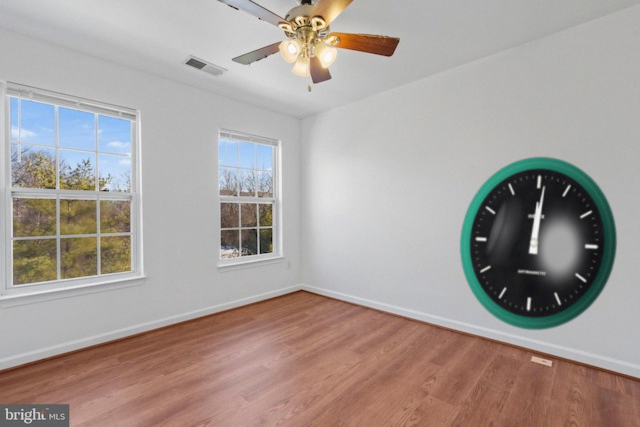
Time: {"hour": 12, "minute": 1}
